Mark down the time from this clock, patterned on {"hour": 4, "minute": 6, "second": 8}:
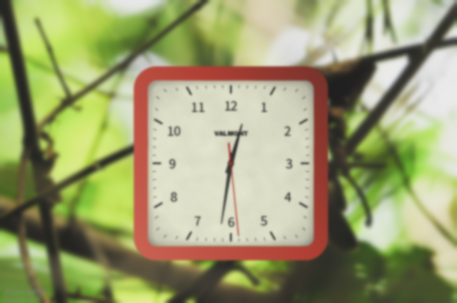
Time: {"hour": 12, "minute": 31, "second": 29}
